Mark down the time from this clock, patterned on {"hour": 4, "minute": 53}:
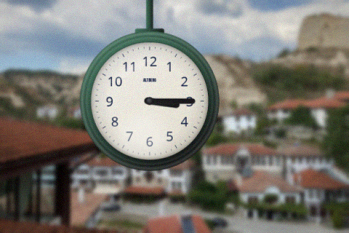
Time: {"hour": 3, "minute": 15}
